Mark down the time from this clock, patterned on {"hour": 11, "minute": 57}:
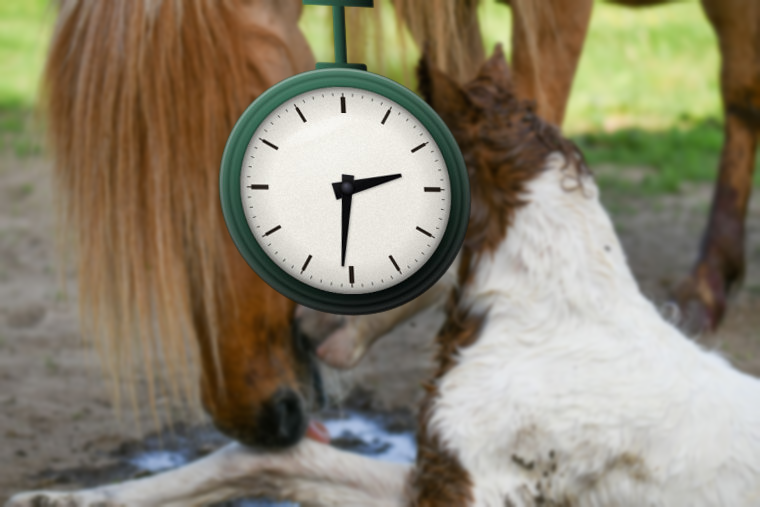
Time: {"hour": 2, "minute": 31}
